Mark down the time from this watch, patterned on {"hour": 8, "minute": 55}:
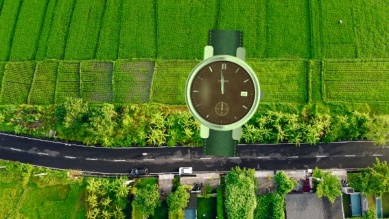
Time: {"hour": 11, "minute": 59}
